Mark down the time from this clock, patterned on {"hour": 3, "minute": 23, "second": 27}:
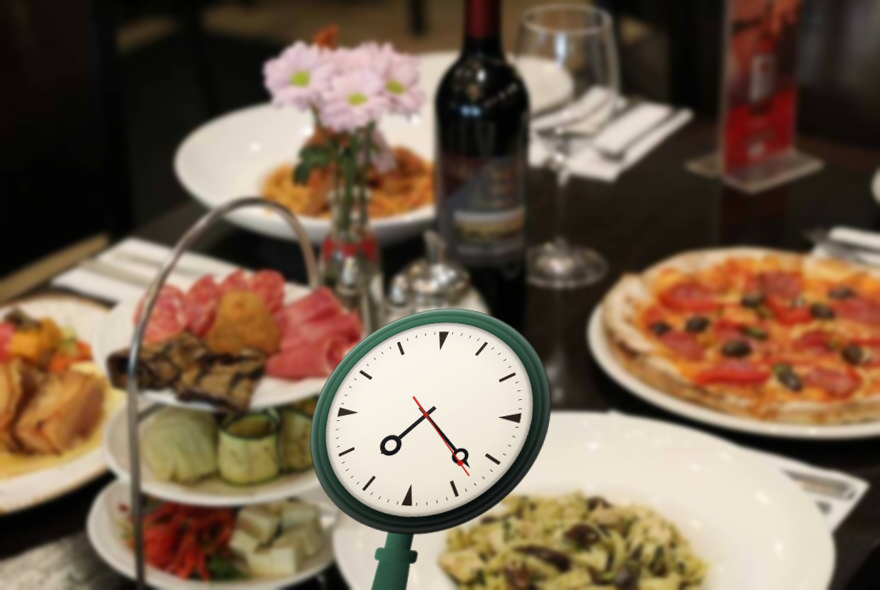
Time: {"hour": 7, "minute": 22, "second": 23}
